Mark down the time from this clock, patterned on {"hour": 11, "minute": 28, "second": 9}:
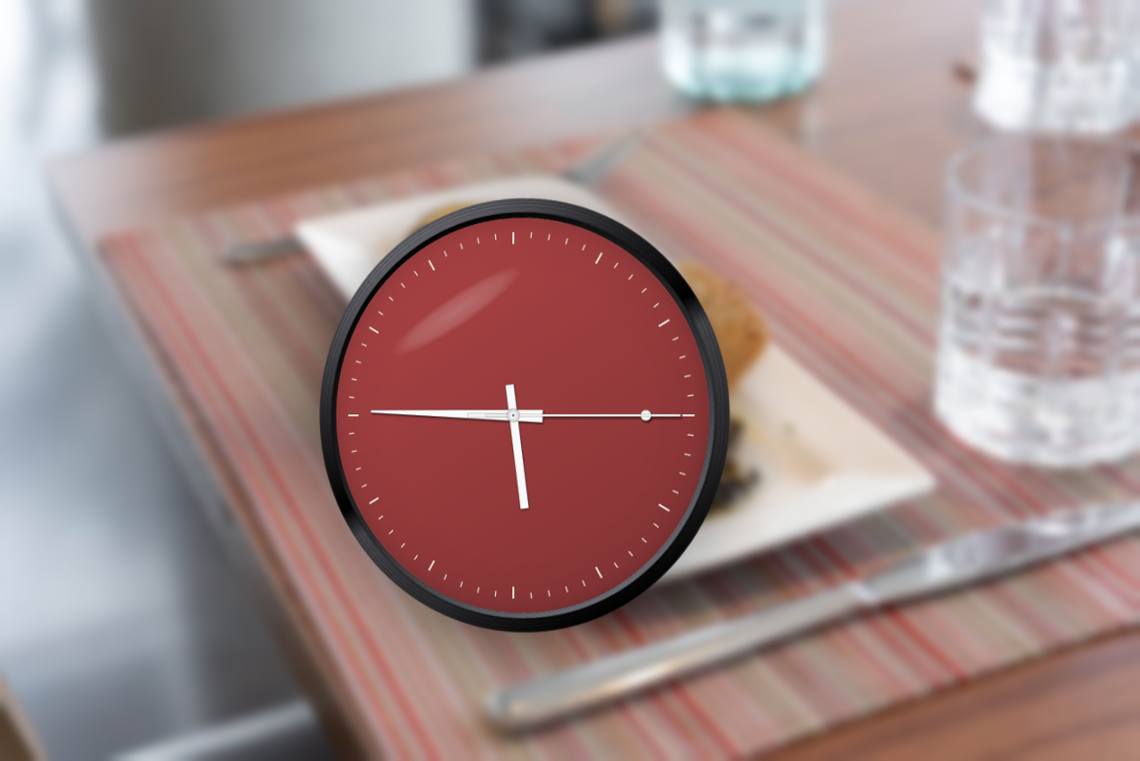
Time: {"hour": 5, "minute": 45, "second": 15}
